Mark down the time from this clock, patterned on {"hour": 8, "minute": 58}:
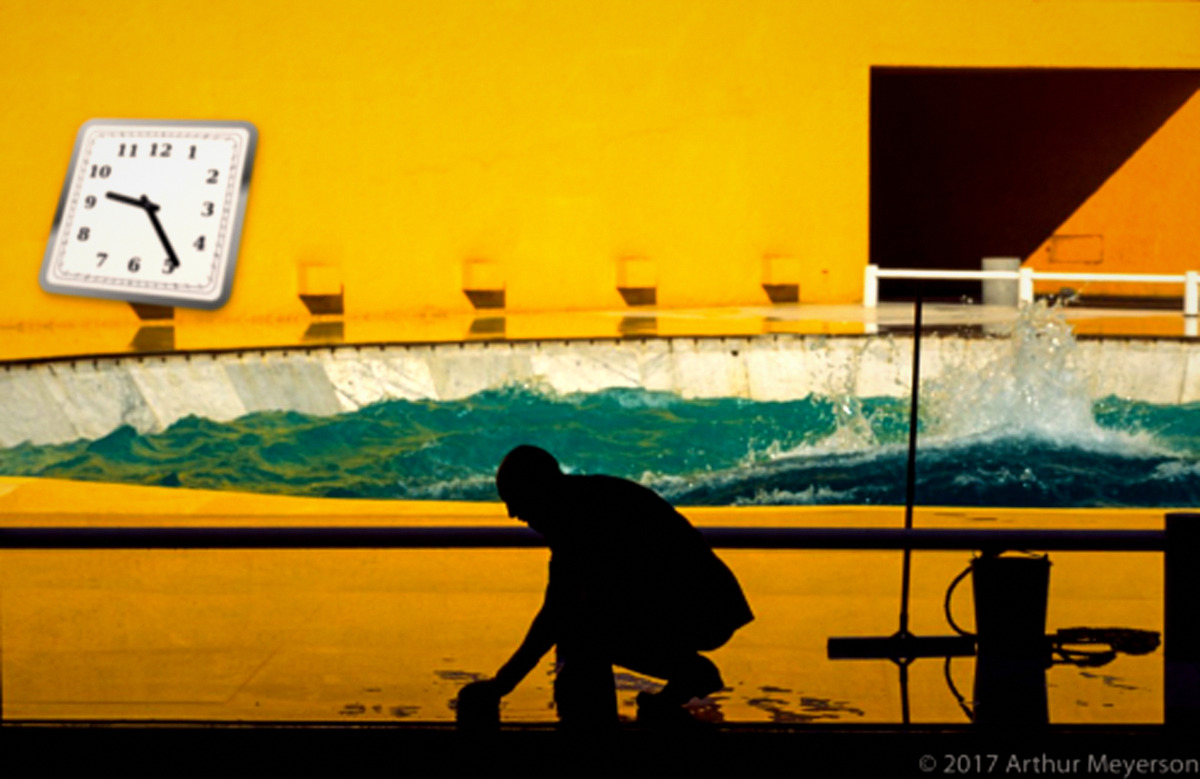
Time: {"hour": 9, "minute": 24}
